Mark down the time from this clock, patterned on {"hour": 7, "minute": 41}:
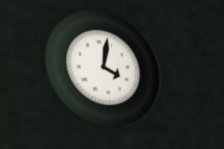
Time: {"hour": 4, "minute": 3}
